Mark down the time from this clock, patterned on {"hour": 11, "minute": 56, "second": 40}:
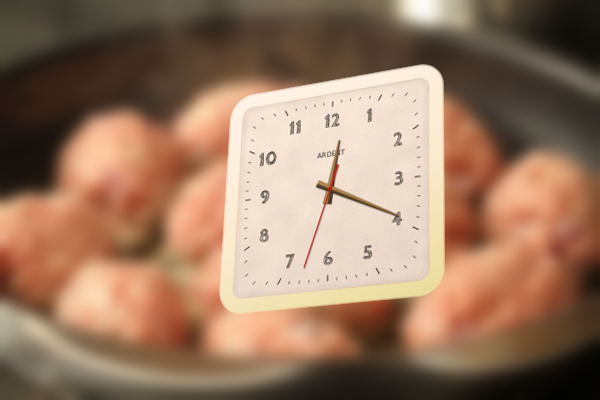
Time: {"hour": 12, "minute": 19, "second": 33}
